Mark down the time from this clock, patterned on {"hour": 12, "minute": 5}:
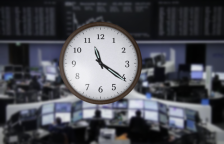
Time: {"hour": 11, "minute": 21}
